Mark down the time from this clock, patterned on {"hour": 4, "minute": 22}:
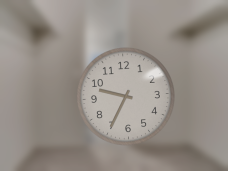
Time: {"hour": 9, "minute": 35}
